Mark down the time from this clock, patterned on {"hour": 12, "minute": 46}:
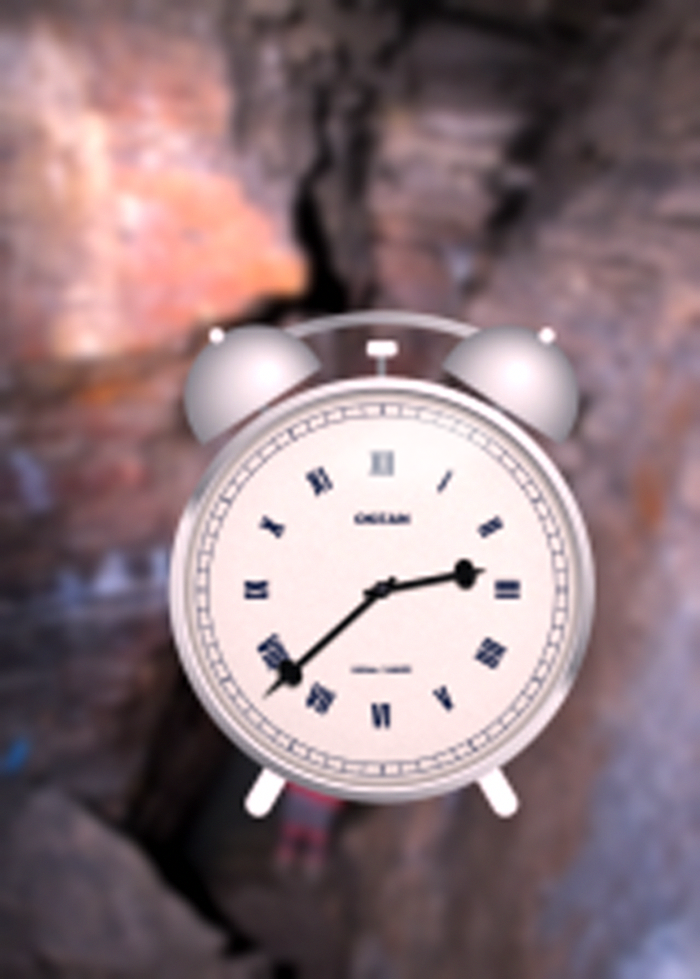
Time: {"hour": 2, "minute": 38}
